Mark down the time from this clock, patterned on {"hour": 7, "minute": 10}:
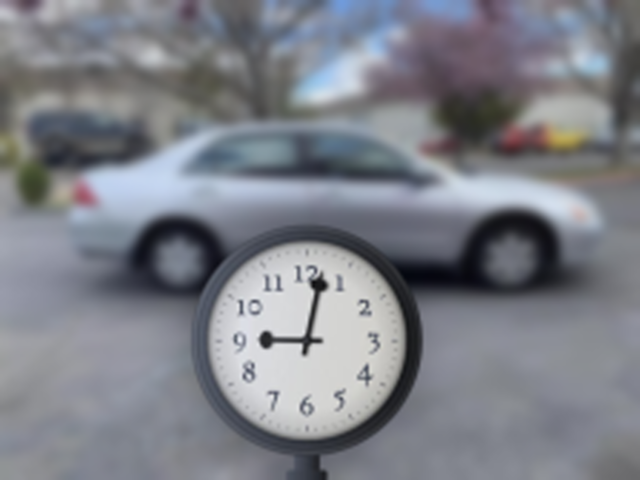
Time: {"hour": 9, "minute": 2}
